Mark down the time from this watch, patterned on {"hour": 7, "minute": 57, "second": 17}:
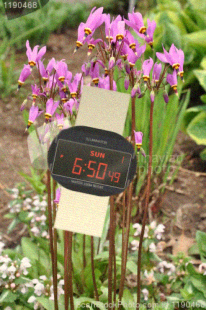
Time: {"hour": 6, "minute": 50, "second": 49}
